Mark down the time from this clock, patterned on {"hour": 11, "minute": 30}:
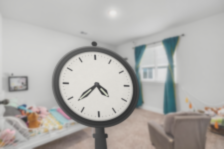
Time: {"hour": 4, "minute": 38}
